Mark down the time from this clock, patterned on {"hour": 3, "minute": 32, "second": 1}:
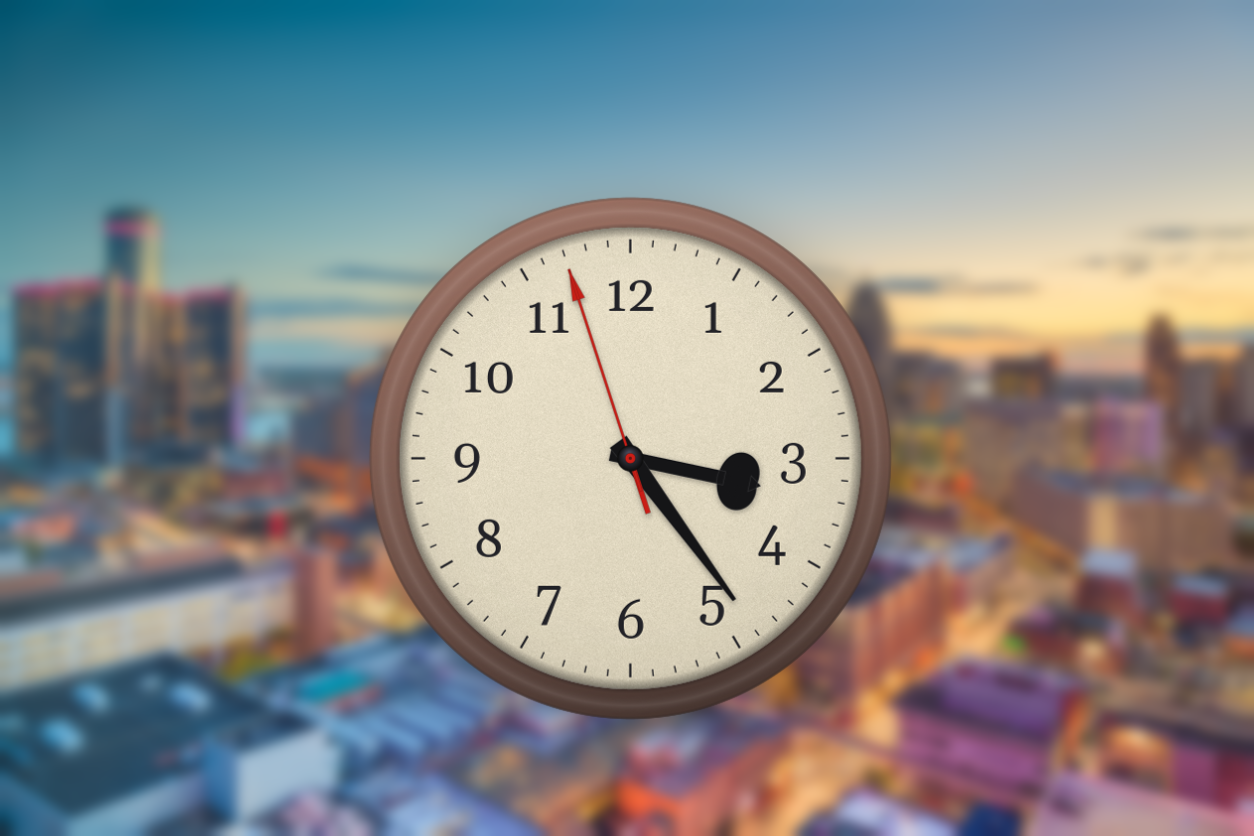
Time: {"hour": 3, "minute": 23, "second": 57}
